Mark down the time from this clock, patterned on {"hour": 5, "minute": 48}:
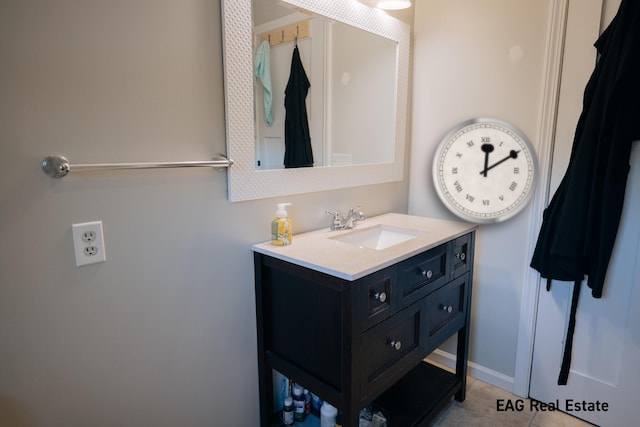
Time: {"hour": 12, "minute": 10}
